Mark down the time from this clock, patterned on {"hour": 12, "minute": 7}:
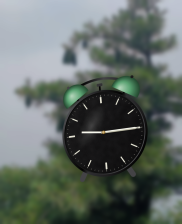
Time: {"hour": 9, "minute": 15}
